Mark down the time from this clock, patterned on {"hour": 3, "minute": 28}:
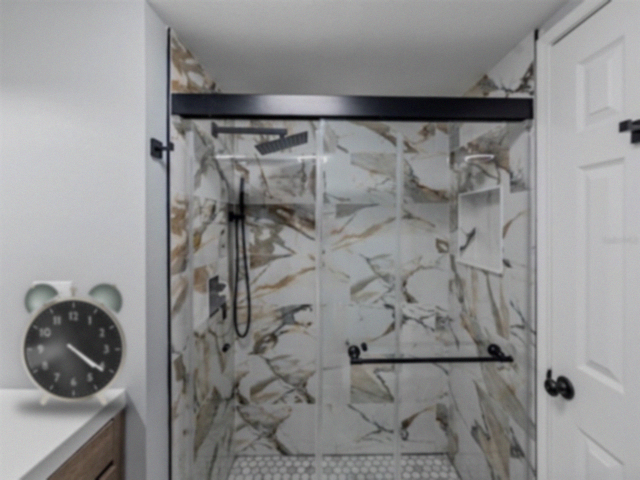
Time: {"hour": 4, "minute": 21}
